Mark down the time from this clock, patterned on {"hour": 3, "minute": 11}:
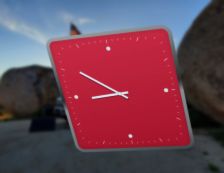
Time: {"hour": 8, "minute": 51}
